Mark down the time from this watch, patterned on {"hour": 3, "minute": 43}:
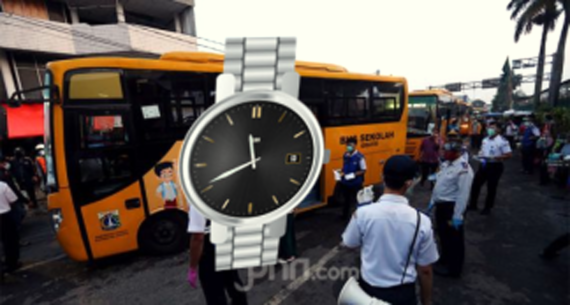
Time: {"hour": 11, "minute": 41}
